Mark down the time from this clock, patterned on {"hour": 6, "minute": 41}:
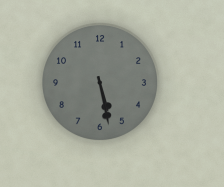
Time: {"hour": 5, "minute": 28}
